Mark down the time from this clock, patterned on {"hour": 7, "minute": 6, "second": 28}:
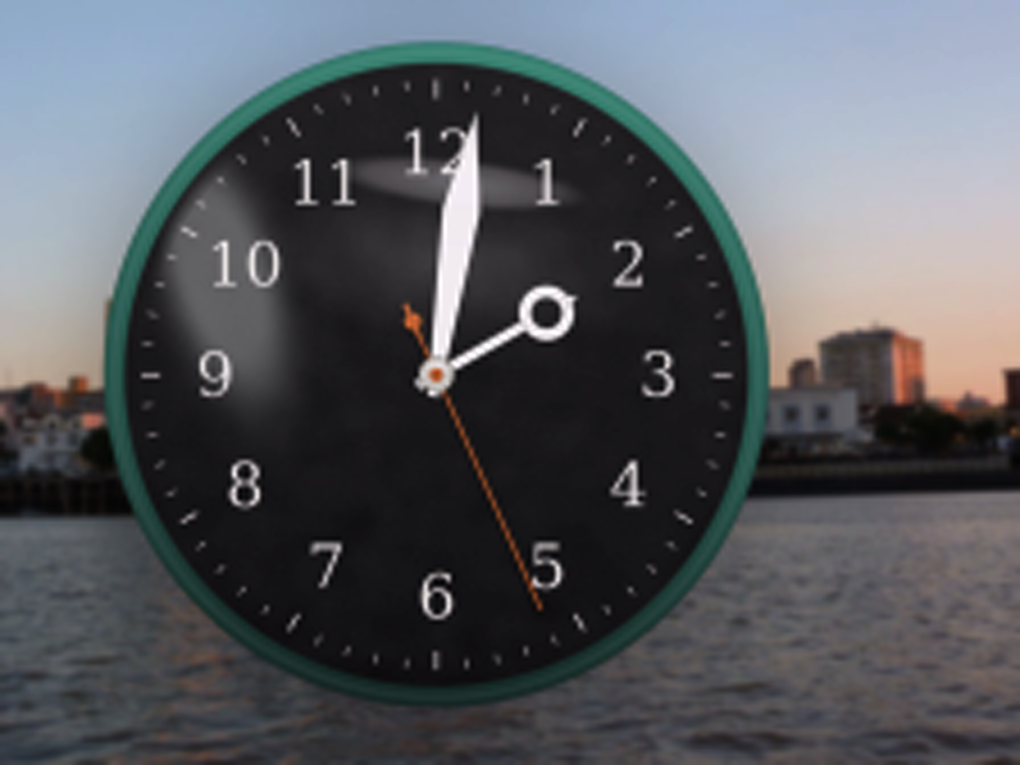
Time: {"hour": 2, "minute": 1, "second": 26}
